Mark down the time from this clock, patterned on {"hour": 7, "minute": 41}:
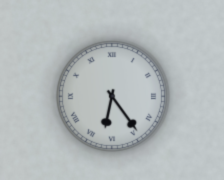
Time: {"hour": 6, "minute": 24}
